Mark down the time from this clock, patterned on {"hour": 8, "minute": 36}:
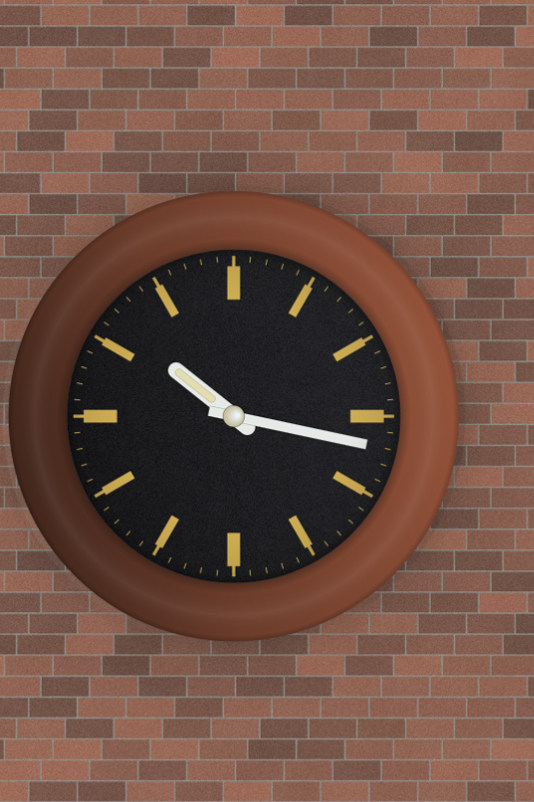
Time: {"hour": 10, "minute": 17}
